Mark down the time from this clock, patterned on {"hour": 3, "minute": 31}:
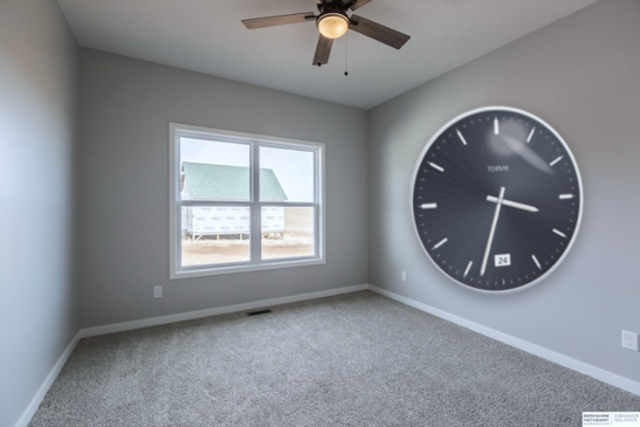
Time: {"hour": 3, "minute": 33}
